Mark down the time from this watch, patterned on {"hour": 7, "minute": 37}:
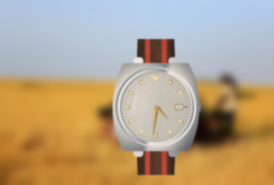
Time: {"hour": 4, "minute": 31}
